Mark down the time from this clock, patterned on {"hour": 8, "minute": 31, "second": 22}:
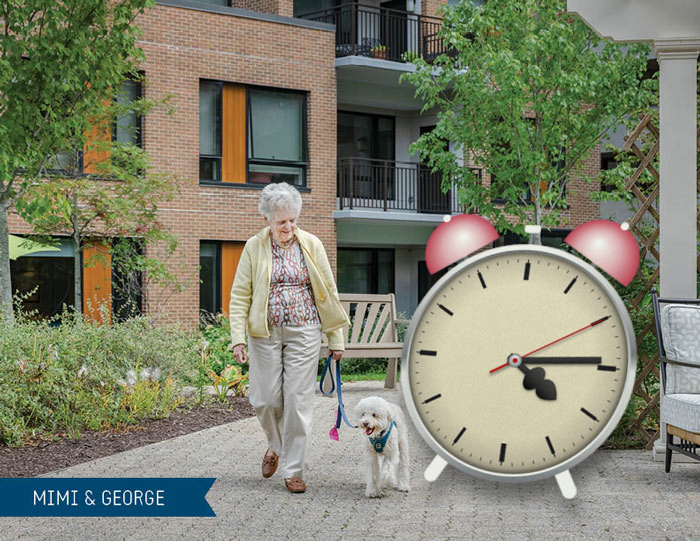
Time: {"hour": 4, "minute": 14, "second": 10}
